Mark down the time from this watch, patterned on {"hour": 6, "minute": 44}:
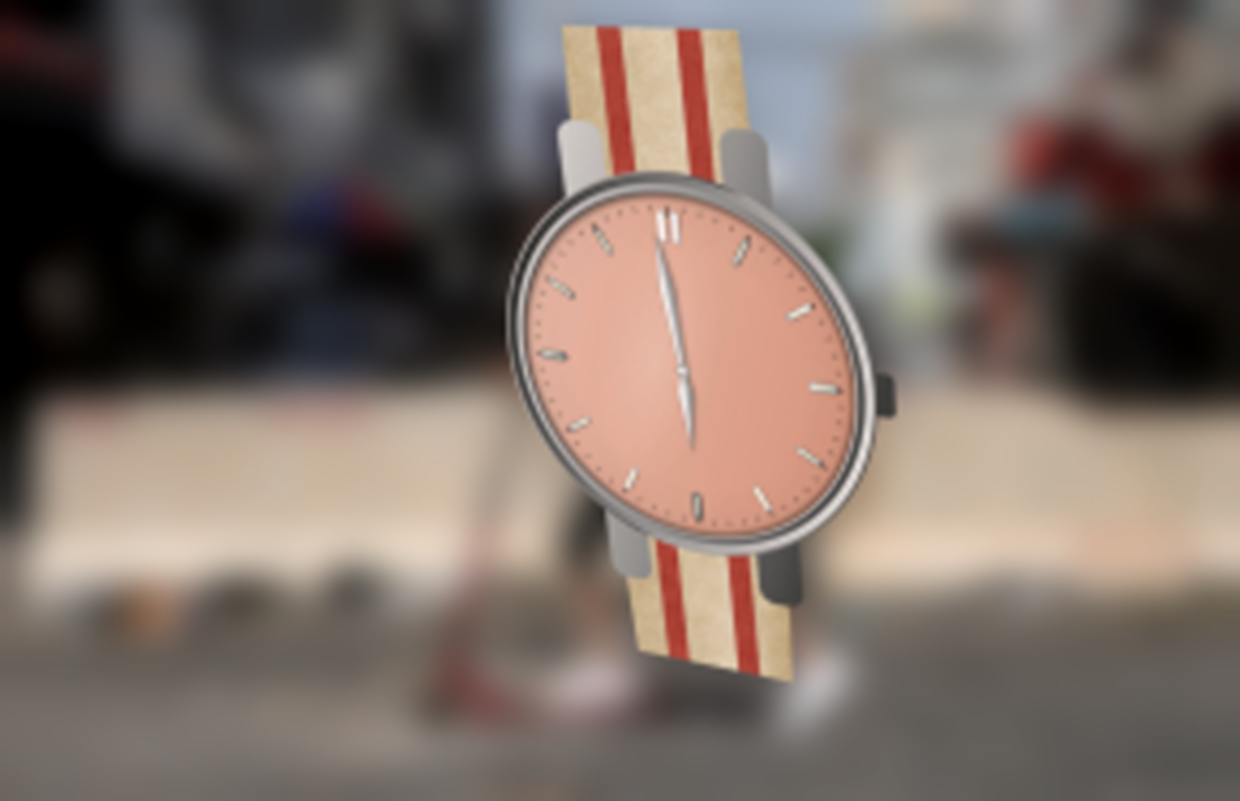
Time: {"hour": 5, "minute": 59}
